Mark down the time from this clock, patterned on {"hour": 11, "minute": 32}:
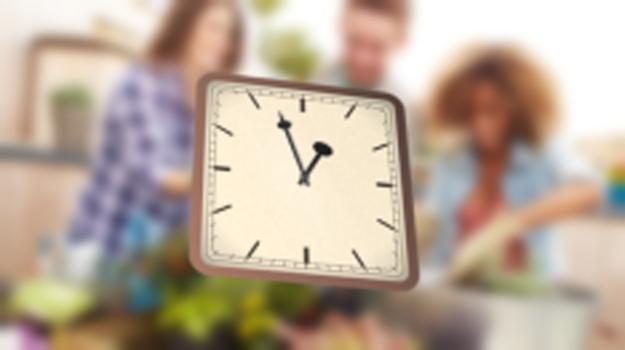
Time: {"hour": 12, "minute": 57}
